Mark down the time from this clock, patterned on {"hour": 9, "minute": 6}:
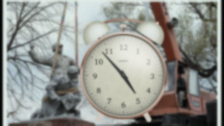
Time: {"hour": 4, "minute": 53}
